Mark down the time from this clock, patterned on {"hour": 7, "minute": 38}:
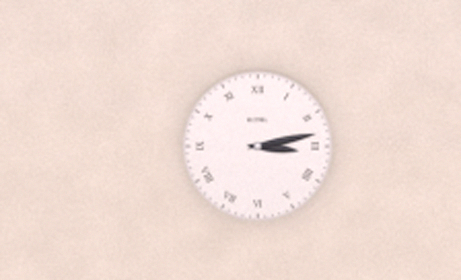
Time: {"hour": 3, "minute": 13}
